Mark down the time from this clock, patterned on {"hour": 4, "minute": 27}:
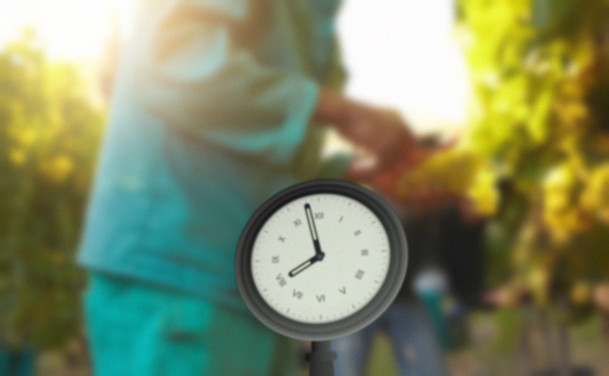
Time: {"hour": 7, "minute": 58}
